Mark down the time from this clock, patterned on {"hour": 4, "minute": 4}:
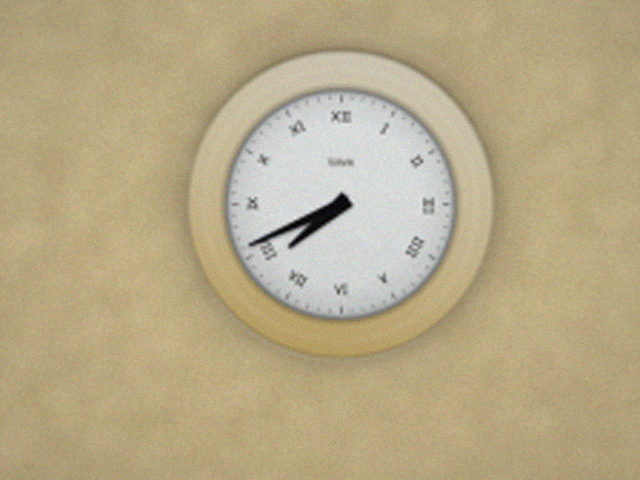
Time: {"hour": 7, "minute": 41}
